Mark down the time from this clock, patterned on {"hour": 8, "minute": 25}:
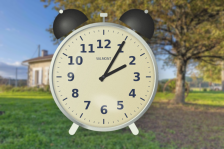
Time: {"hour": 2, "minute": 5}
